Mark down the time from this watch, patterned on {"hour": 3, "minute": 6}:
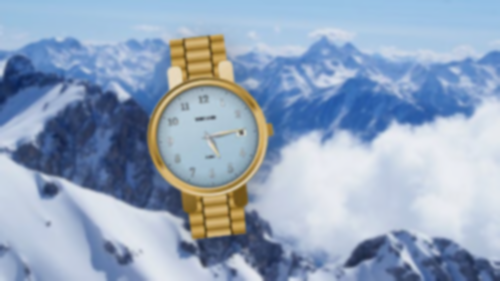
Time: {"hour": 5, "minute": 14}
